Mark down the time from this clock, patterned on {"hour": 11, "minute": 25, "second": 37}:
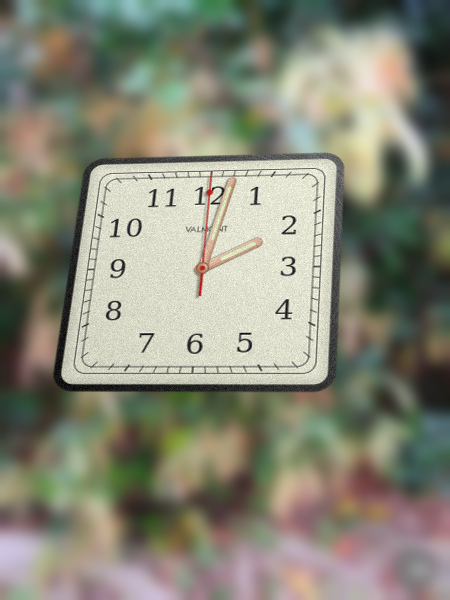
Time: {"hour": 2, "minute": 2, "second": 0}
